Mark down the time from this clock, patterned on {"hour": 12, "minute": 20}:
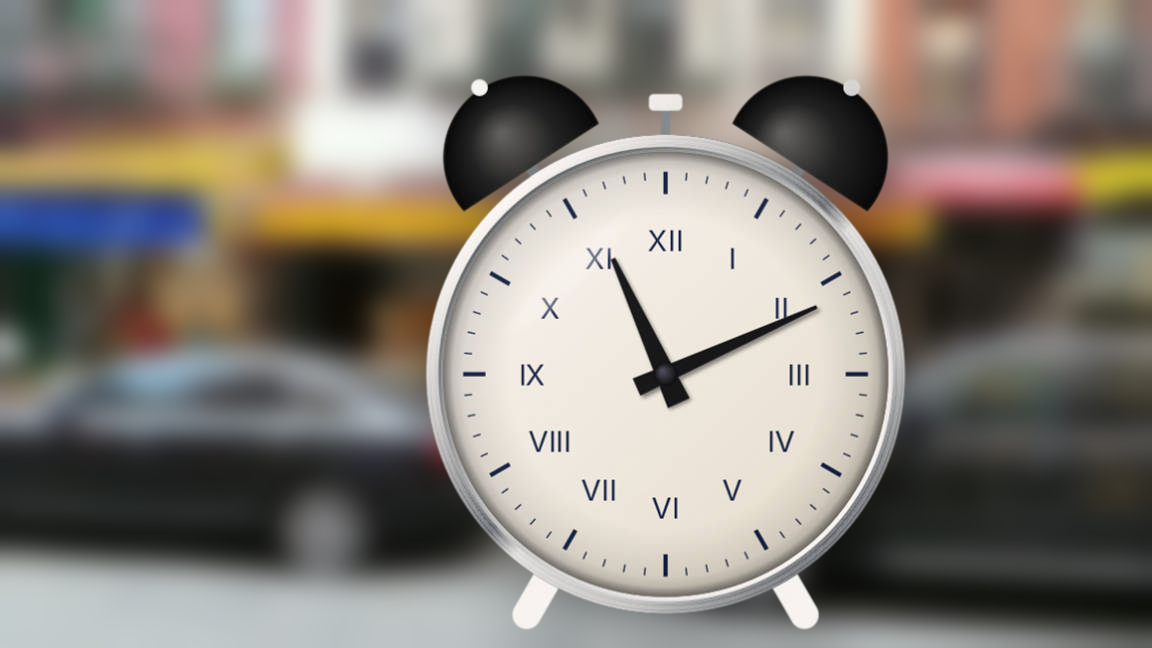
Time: {"hour": 11, "minute": 11}
